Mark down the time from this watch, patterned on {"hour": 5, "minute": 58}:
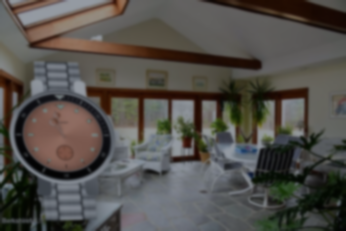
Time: {"hour": 10, "minute": 58}
